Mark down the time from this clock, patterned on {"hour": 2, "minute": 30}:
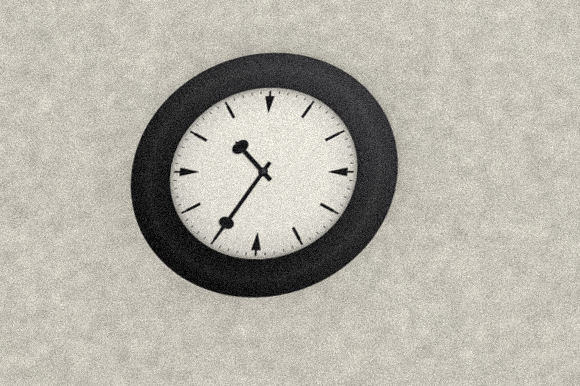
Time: {"hour": 10, "minute": 35}
